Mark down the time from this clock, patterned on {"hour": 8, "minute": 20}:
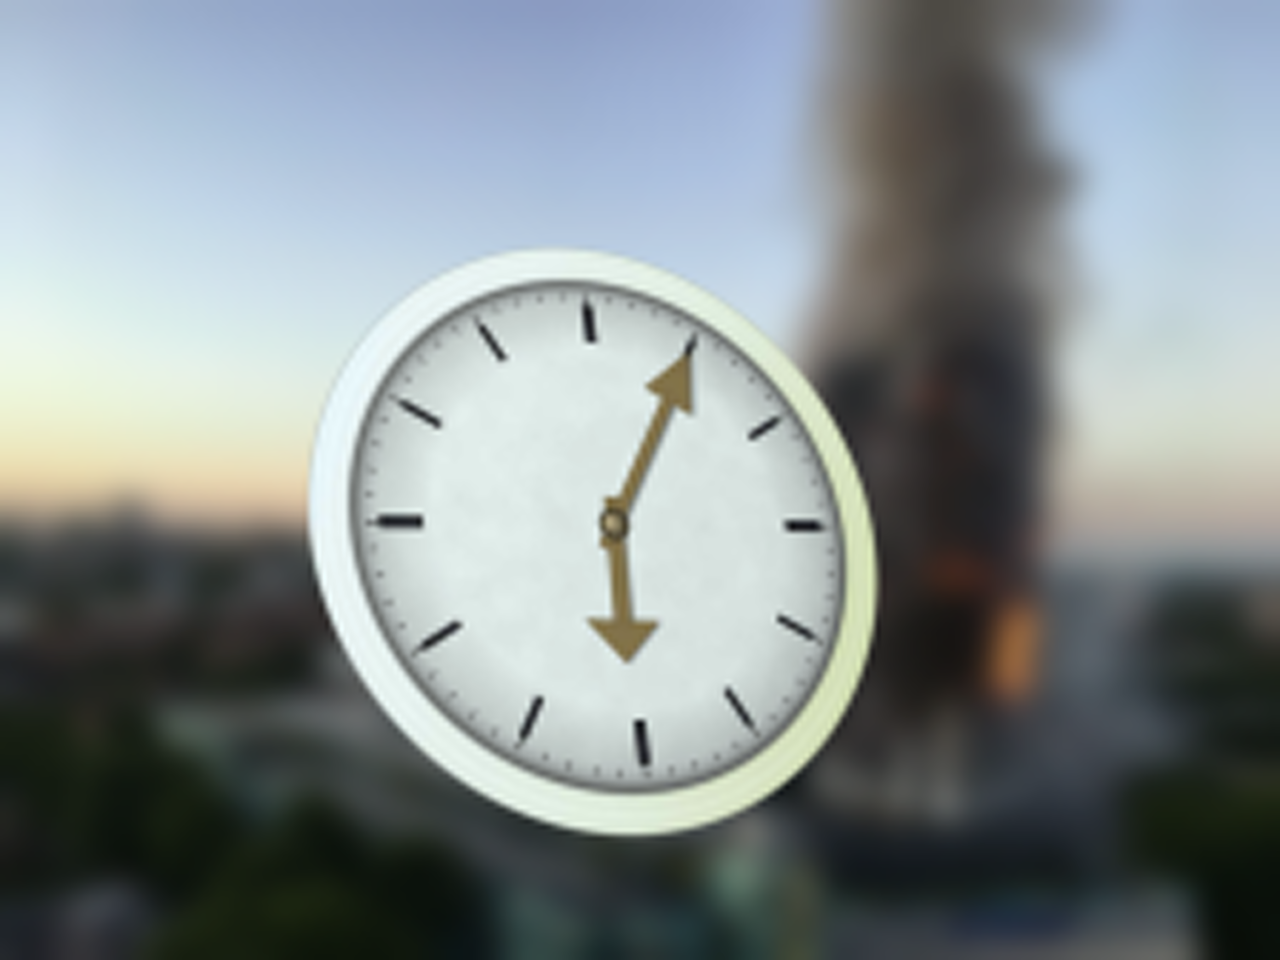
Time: {"hour": 6, "minute": 5}
